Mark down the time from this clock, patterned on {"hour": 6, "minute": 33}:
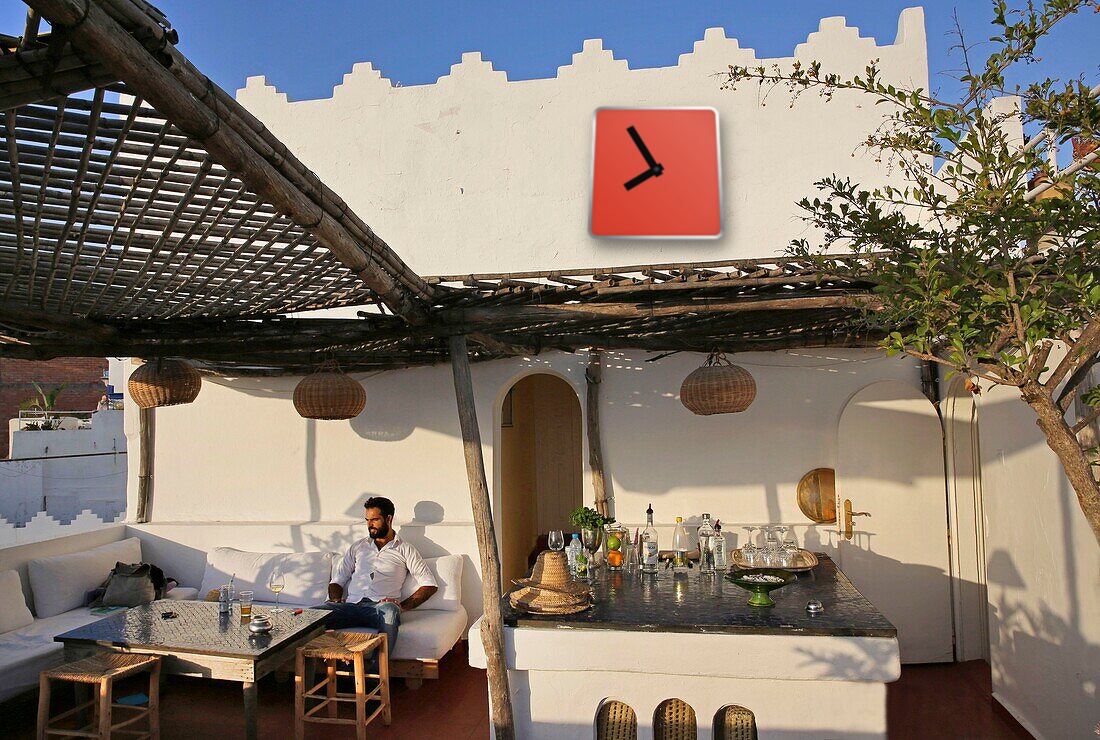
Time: {"hour": 7, "minute": 55}
